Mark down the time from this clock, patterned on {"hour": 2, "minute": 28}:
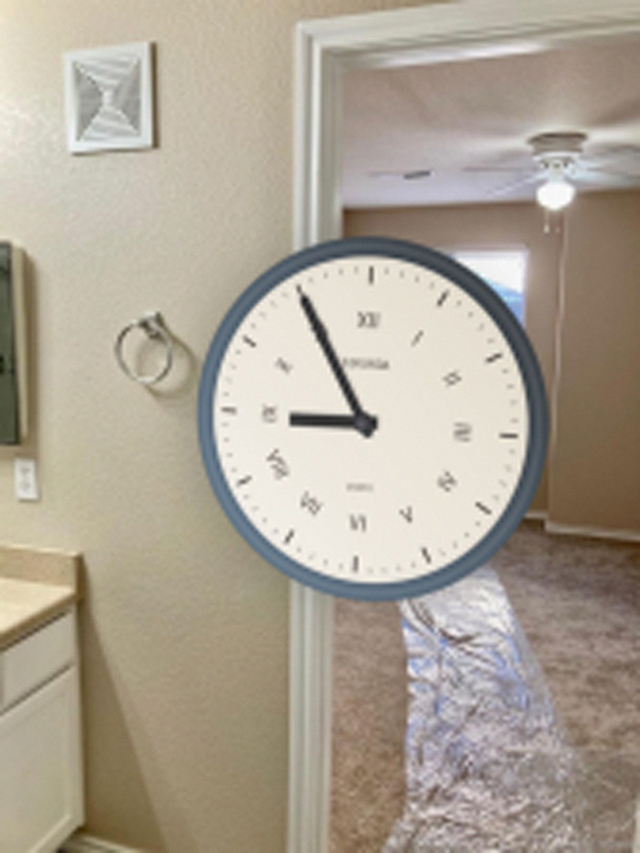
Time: {"hour": 8, "minute": 55}
